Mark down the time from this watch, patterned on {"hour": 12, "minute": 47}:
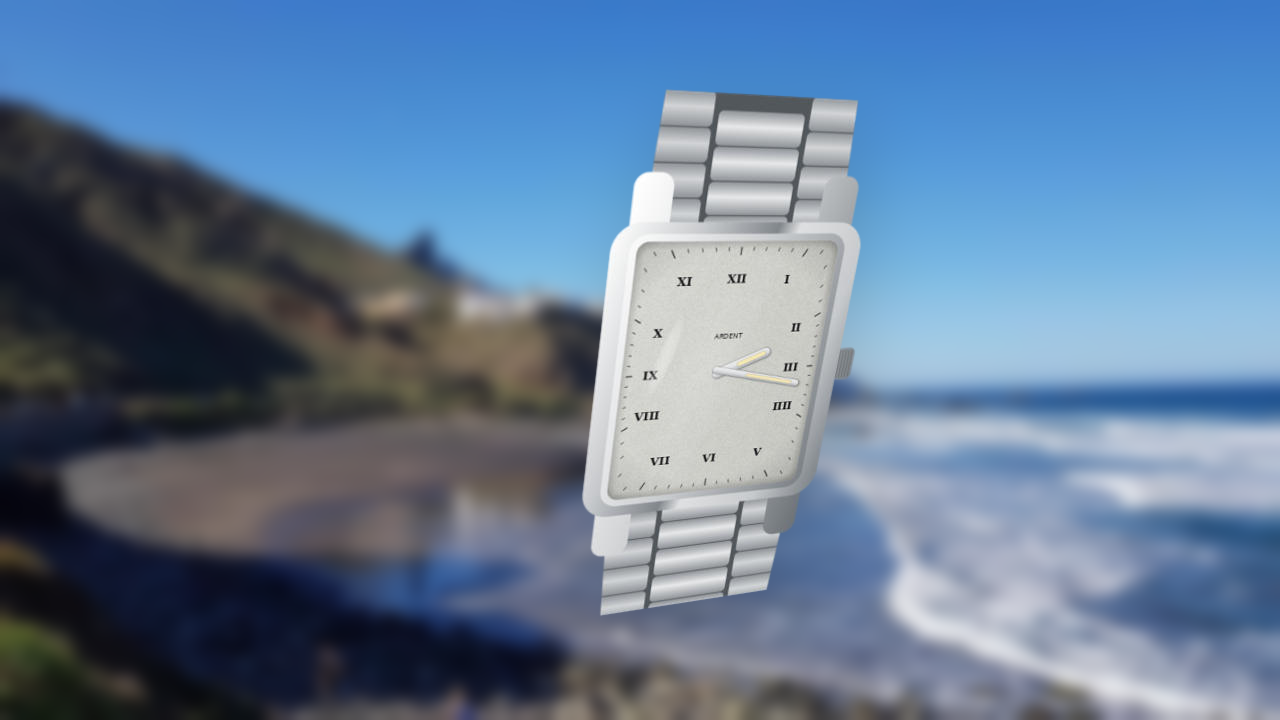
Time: {"hour": 2, "minute": 17}
